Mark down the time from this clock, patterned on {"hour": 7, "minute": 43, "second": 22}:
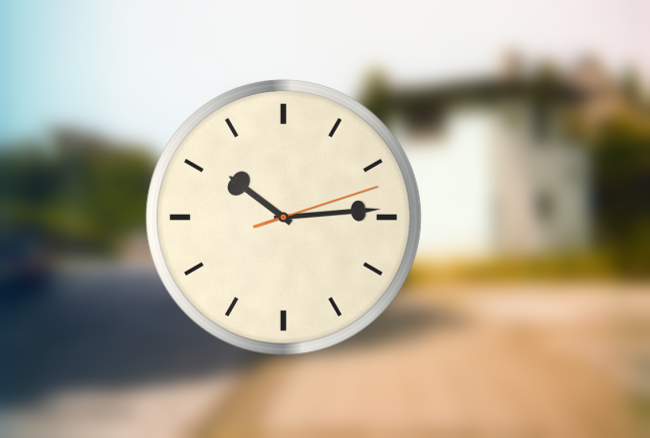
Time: {"hour": 10, "minute": 14, "second": 12}
